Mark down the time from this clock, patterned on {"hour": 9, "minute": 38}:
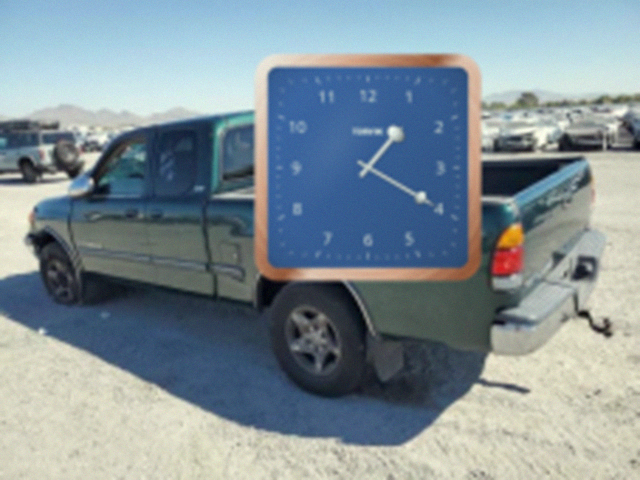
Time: {"hour": 1, "minute": 20}
